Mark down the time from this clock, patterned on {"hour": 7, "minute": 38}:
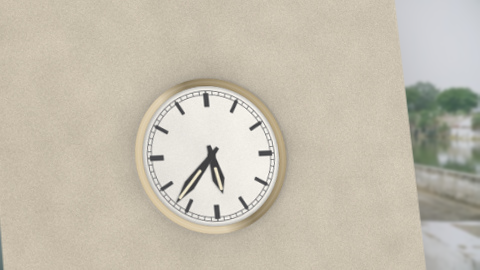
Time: {"hour": 5, "minute": 37}
